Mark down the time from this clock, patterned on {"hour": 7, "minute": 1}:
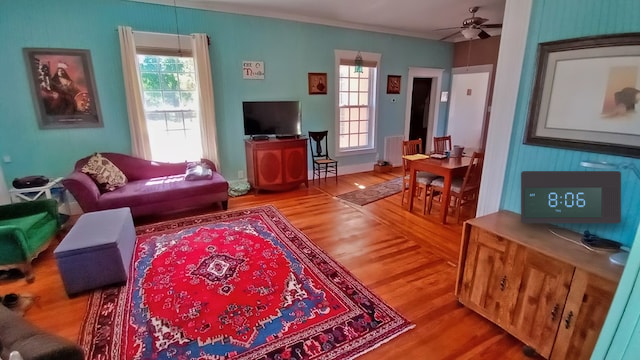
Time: {"hour": 8, "minute": 6}
